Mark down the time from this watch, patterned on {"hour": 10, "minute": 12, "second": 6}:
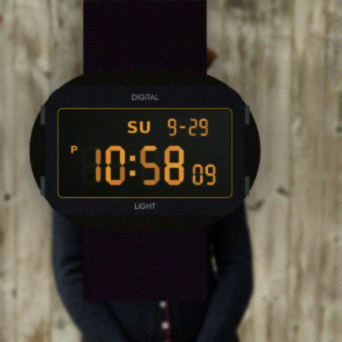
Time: {"hour": 10, "minute": 58, "second": 9}
